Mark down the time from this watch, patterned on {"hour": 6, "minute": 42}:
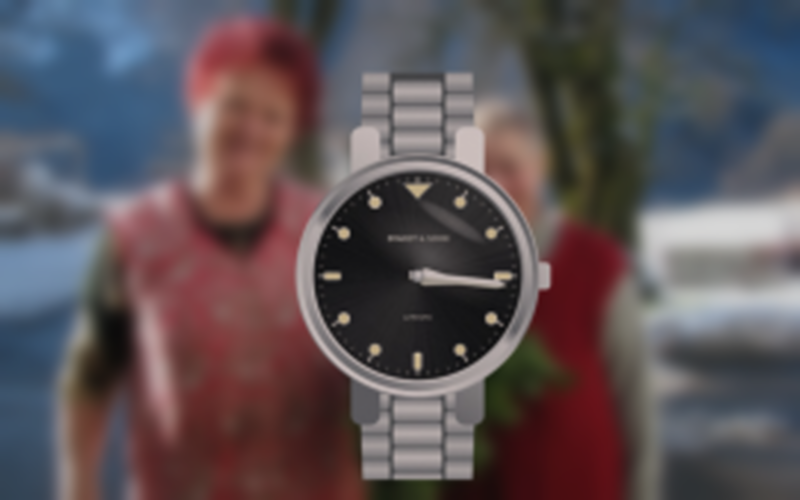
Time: {"hour": 3, "minute": 16}
